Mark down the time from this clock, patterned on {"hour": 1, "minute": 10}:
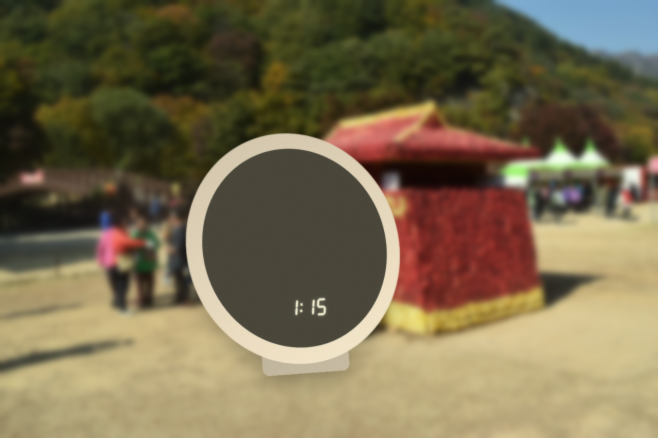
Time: {"hour": 1, "minute": 15}
